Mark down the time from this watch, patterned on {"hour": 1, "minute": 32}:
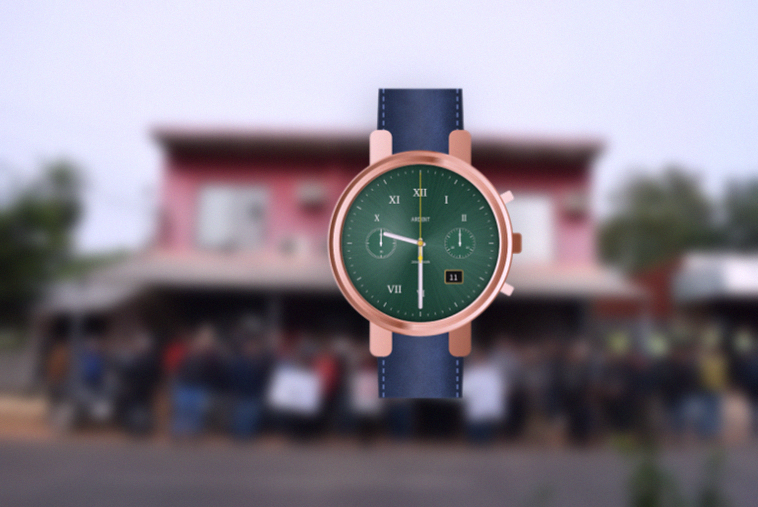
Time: {"hour": 9, "minute": 30}
